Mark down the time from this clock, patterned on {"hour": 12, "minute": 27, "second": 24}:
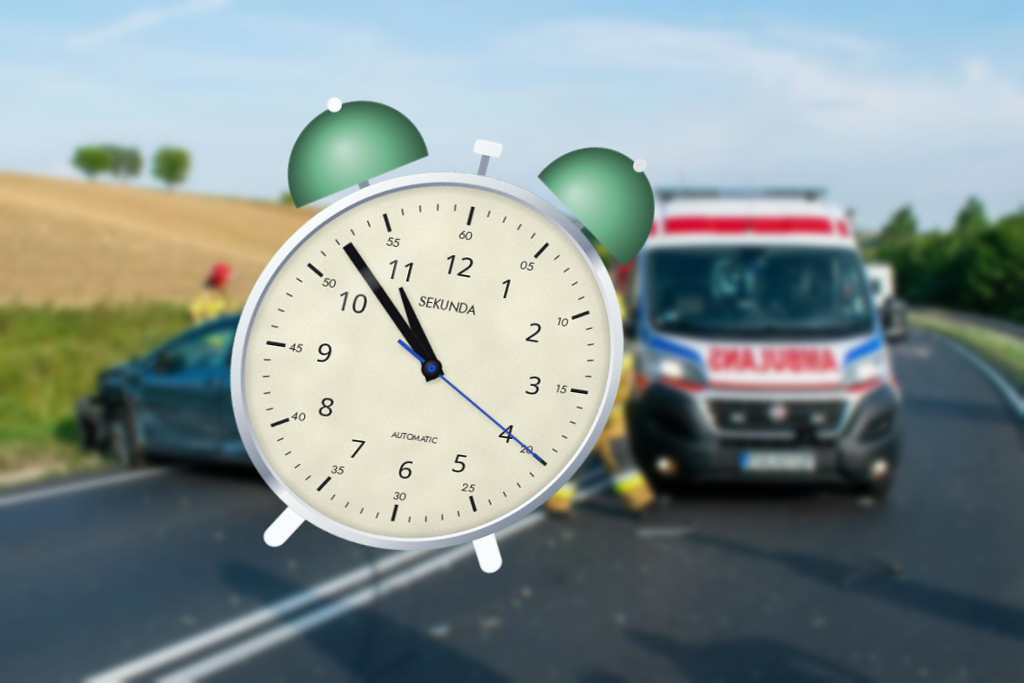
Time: {"hour": 10, "minute": 52, "second": 20}
